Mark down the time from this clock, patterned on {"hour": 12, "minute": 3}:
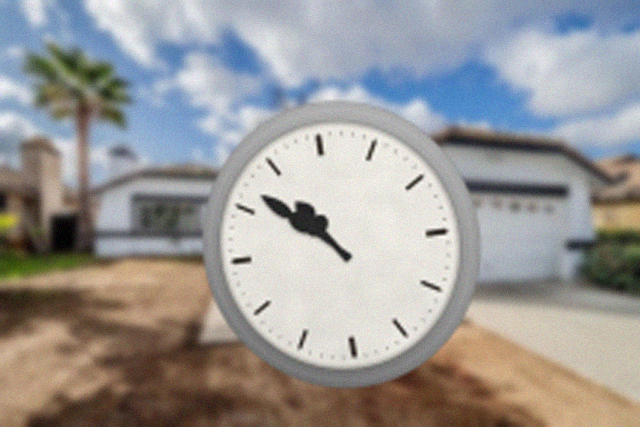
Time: {"hour": 10, "minute": 52}
